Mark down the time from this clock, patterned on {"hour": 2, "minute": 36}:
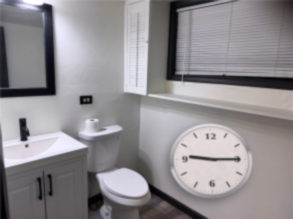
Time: {"hour": 9, "minute": 15}
